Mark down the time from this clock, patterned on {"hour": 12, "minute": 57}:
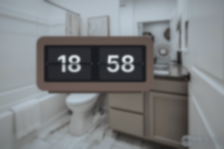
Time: {"hour": 18, "minute": 58}
